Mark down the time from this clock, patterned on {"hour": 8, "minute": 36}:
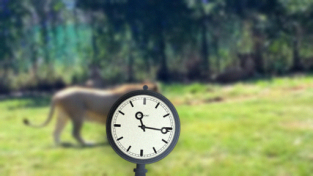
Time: {"hour": 11, "minute": 16}
